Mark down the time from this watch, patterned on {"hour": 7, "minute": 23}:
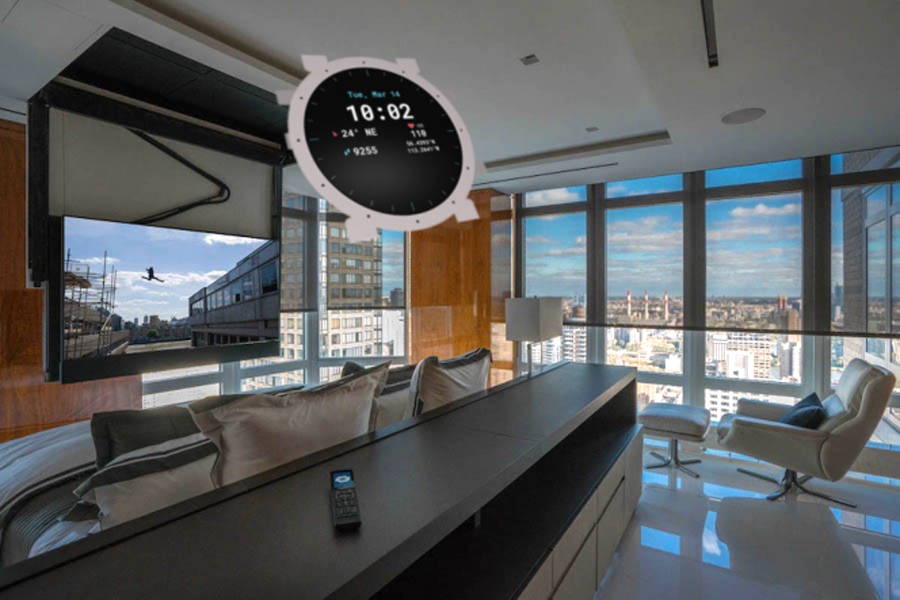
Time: {"hour": 10, "minute": 2}
